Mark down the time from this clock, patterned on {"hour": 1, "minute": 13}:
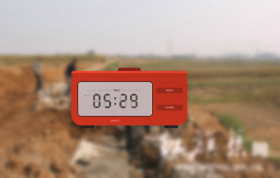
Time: {"hour": 5, "minute": 29}
